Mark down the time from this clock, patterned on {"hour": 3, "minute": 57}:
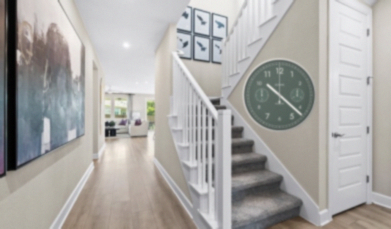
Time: {"hour": 10, "minute": 22}
